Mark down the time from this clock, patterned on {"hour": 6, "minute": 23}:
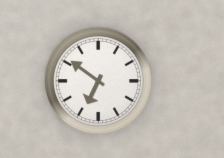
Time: {"hour": 6, "minute": 51}
